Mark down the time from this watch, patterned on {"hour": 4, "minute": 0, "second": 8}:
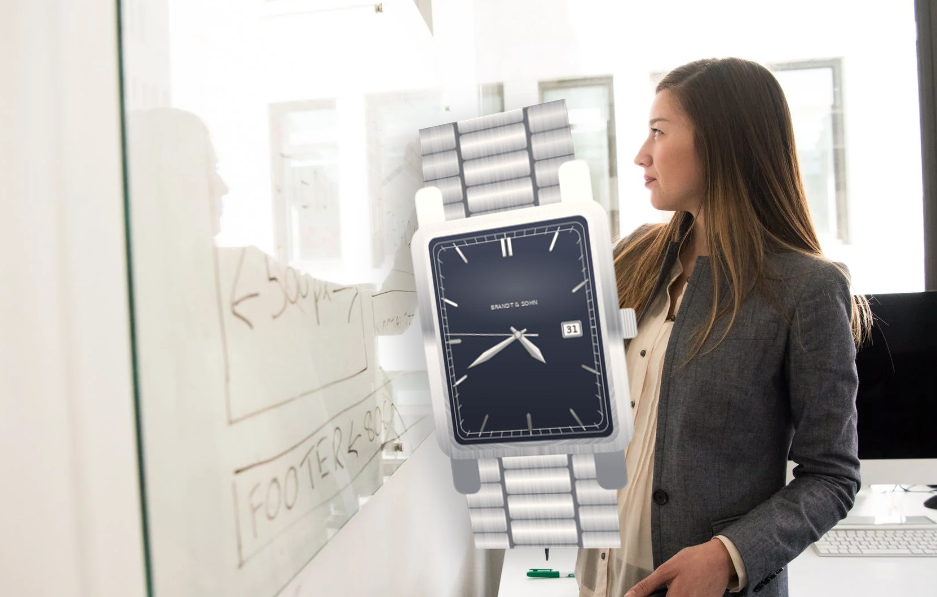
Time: {"hour": 4, "minute": 40, "second": 46}
